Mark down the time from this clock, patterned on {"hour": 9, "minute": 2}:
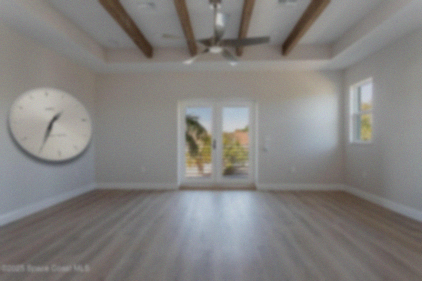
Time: {"hour": 1, "minute": 35}
